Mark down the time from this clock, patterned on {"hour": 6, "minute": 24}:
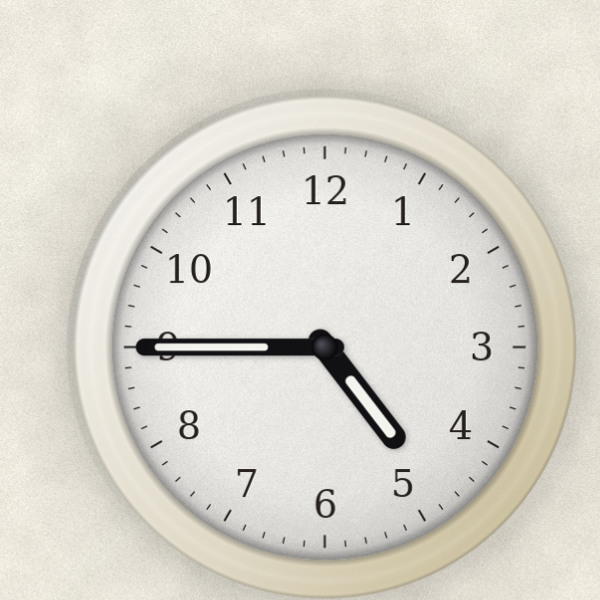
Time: {"hour": 4, "minute": 45}
